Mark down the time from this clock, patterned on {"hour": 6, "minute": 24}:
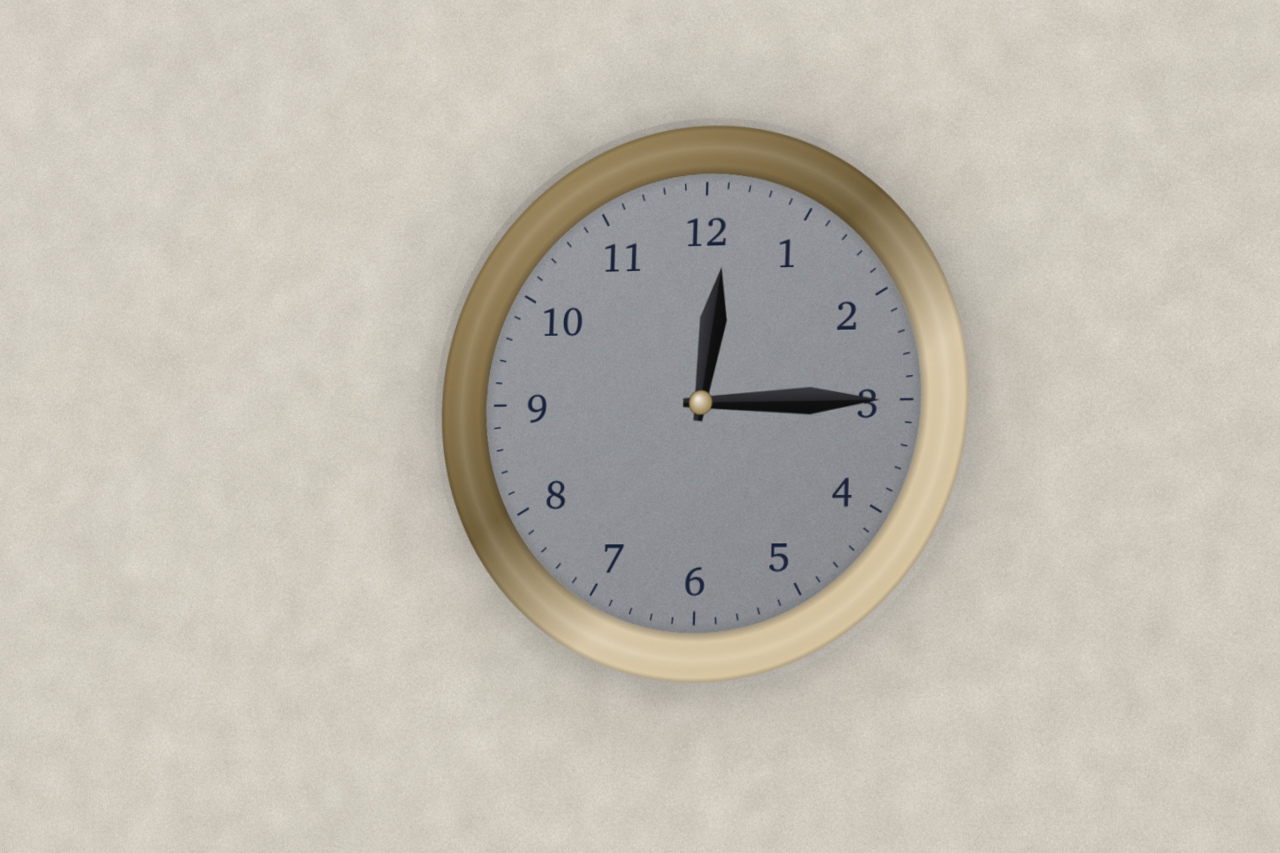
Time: {"hour": 12, "minute": 15}
